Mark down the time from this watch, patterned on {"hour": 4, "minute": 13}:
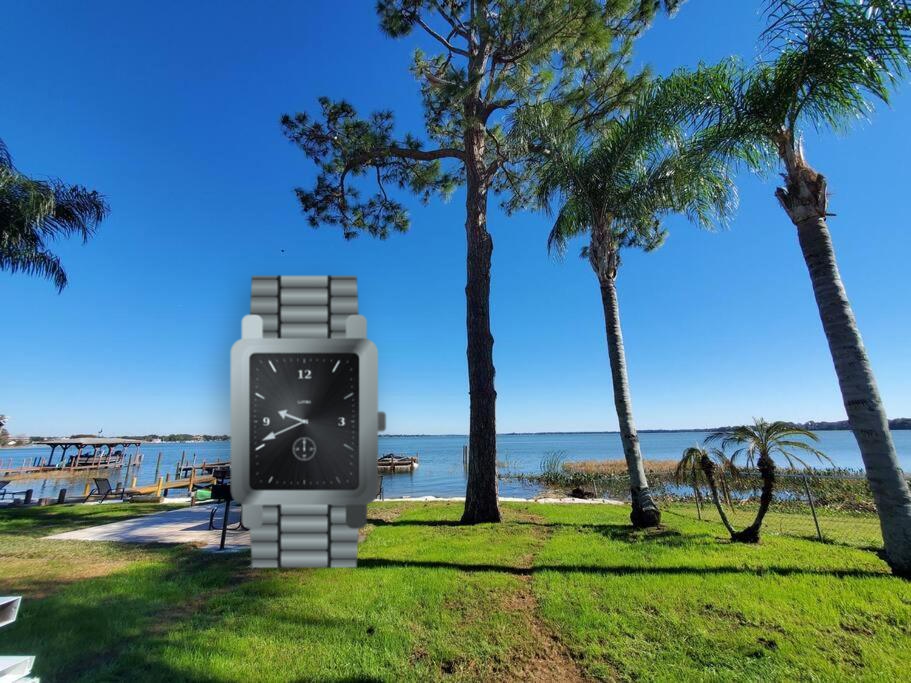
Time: {"hour": 9, "minute": 41}
